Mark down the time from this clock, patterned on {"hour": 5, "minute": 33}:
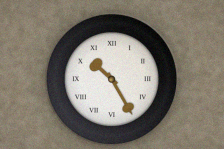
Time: {"hour": 10, "minute": 25}
